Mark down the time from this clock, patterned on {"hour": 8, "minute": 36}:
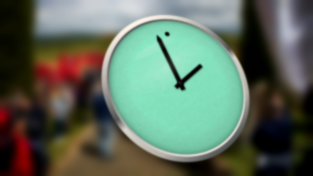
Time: {"hour": 1, "minute": 58}
